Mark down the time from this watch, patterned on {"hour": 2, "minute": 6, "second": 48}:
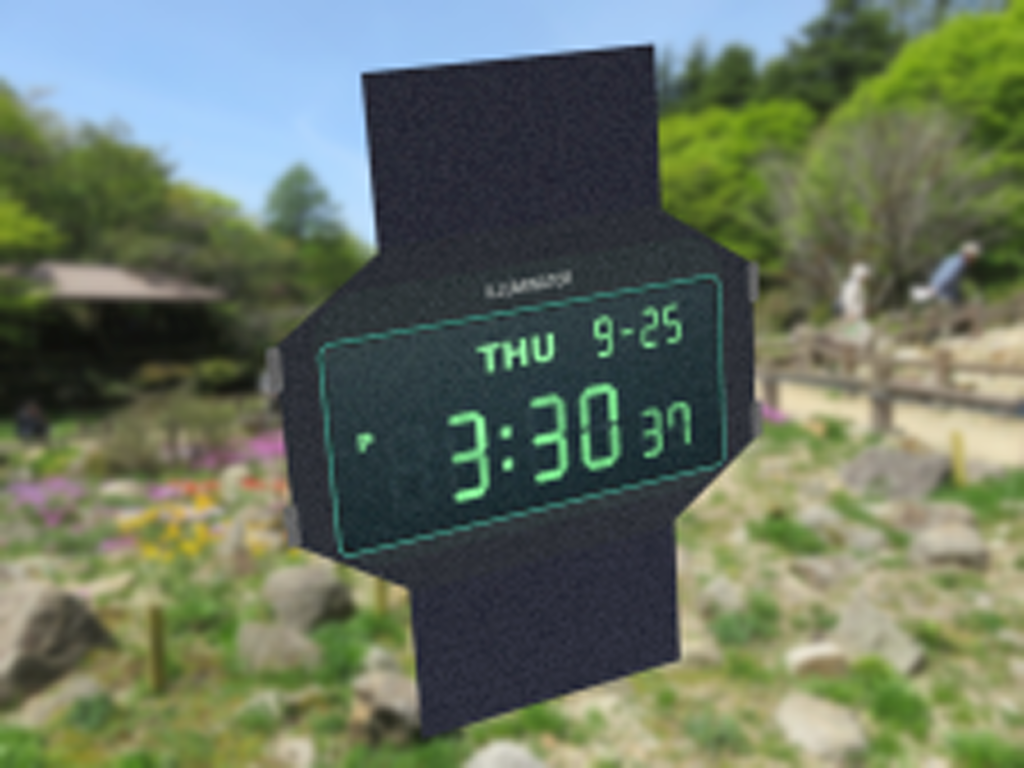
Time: {"hour": 3, "minute": 30, "second": 37}
